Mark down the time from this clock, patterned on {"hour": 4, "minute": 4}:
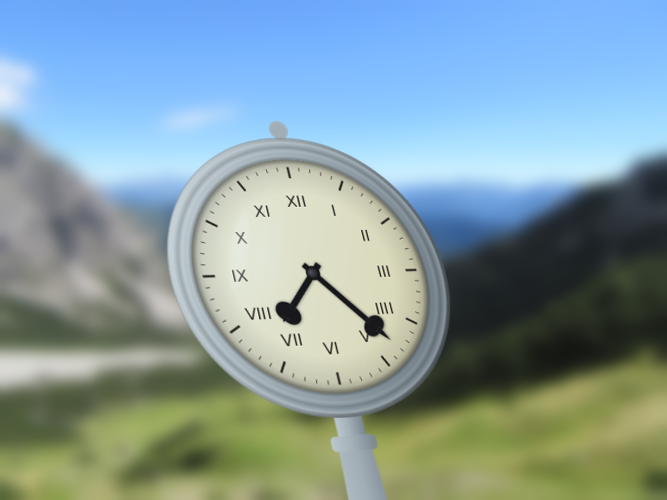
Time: {"hour": 7, "minute": 23}
